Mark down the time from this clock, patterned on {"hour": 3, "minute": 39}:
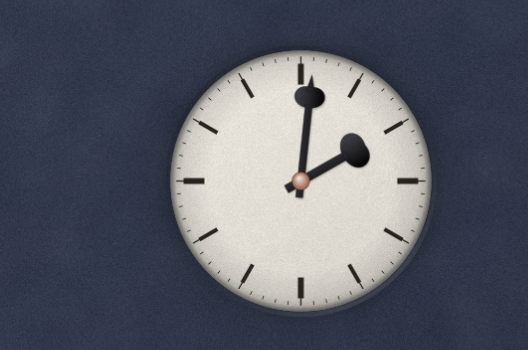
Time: {"hour": 2, "minute": 1}
